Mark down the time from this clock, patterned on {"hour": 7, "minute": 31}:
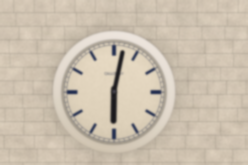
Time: {"hour": 6, "minute": 2}
